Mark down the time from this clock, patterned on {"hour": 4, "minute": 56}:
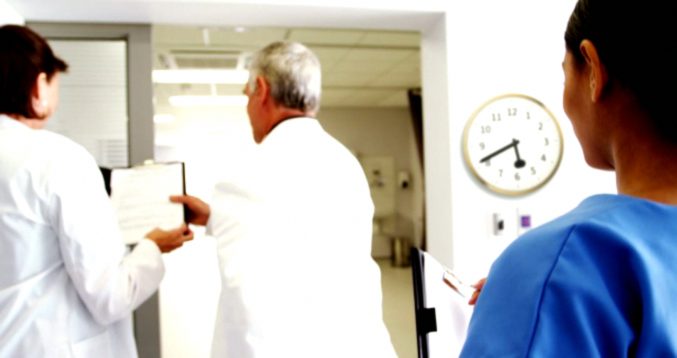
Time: {"hour": 5, "minute": 41}
